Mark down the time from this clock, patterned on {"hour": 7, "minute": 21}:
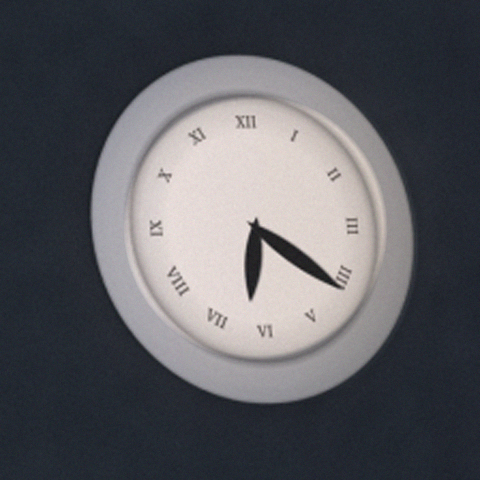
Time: {"hour": 6, "minute": 21}
